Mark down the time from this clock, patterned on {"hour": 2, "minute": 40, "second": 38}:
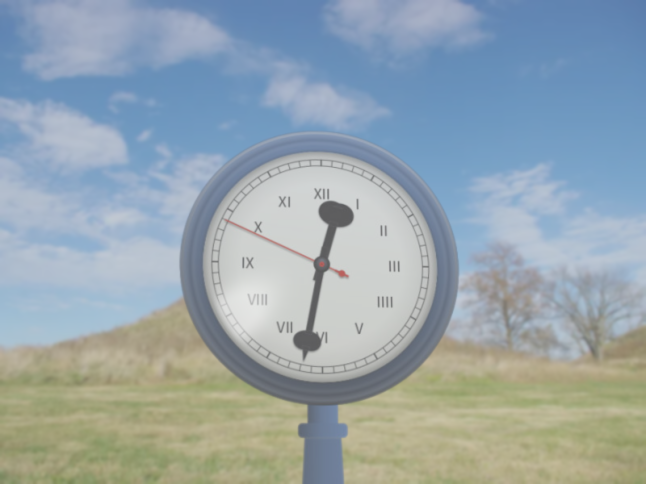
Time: {"hour": 12, "minute": 31, "second": 49}
